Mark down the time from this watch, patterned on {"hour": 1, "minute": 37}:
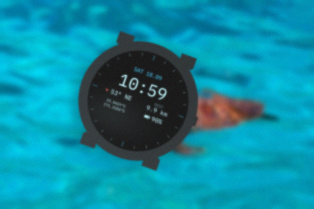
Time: {"hour": 10, "minute": 59}
